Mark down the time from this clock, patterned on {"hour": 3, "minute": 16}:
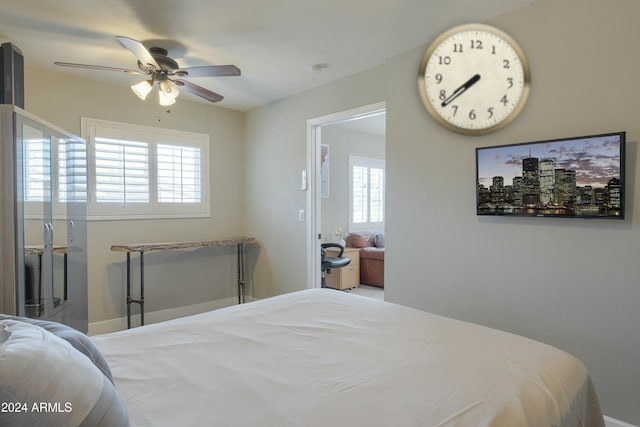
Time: {"hour": 7, "minute": 38}
